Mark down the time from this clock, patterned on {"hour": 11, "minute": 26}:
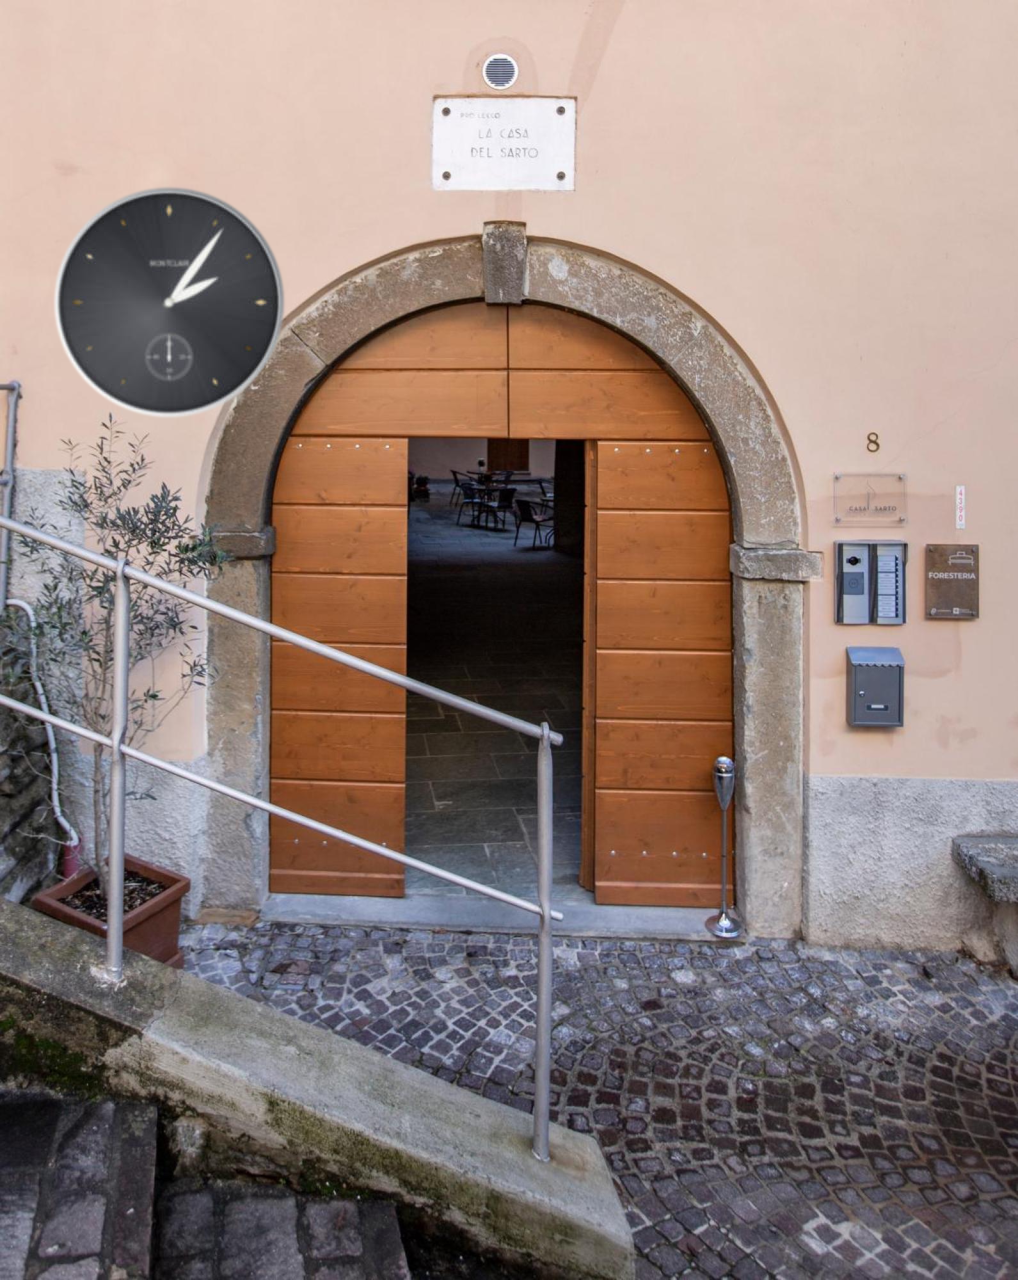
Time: {"hour": 2, "minute": 6}
